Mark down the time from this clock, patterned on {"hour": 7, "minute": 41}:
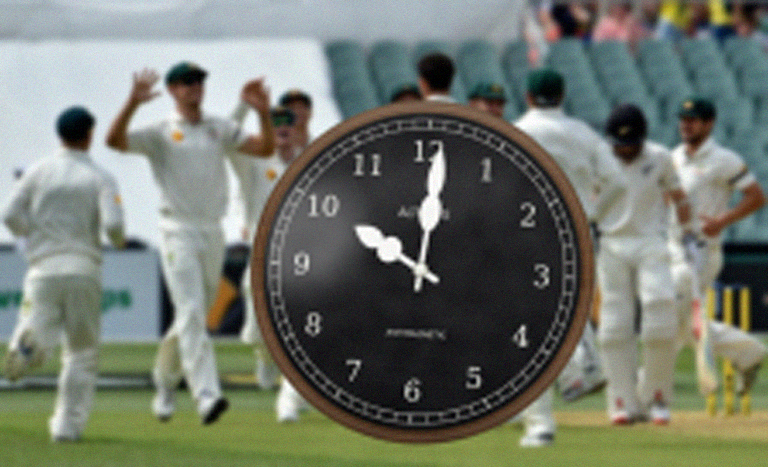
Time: {"hour": 10, "minute": 1}
